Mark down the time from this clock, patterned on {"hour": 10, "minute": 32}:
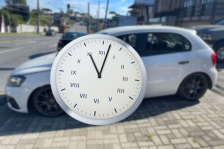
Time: {"hour": 11, "minute": 2}
